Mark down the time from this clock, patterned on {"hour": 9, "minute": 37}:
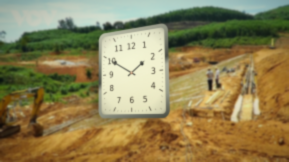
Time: {"hour": 1, "minute": 50}
